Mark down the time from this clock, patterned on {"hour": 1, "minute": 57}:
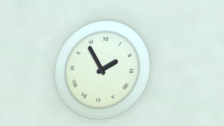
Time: {"hour": 1, "minute": 54}
